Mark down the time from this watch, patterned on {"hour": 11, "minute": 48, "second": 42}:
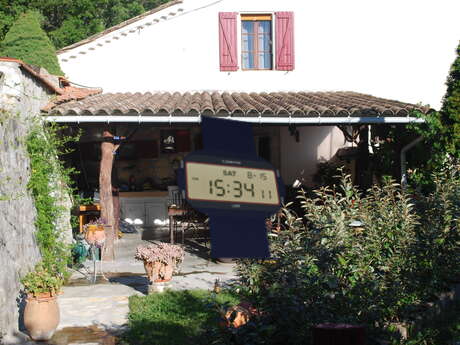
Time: {"hour": 15, "minute": 34, "second": 11}
